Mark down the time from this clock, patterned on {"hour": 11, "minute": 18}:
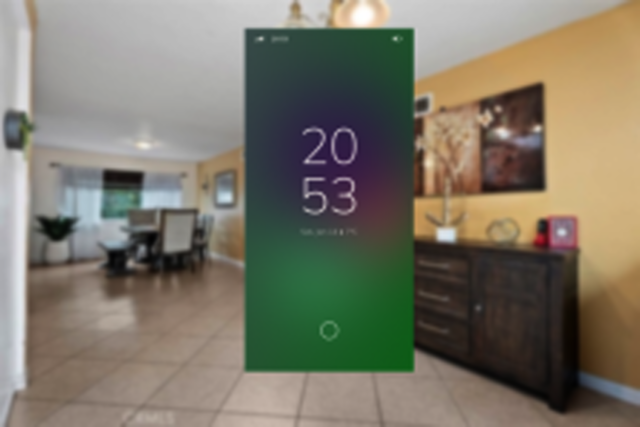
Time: {"hour": 20, "minute": 53}
